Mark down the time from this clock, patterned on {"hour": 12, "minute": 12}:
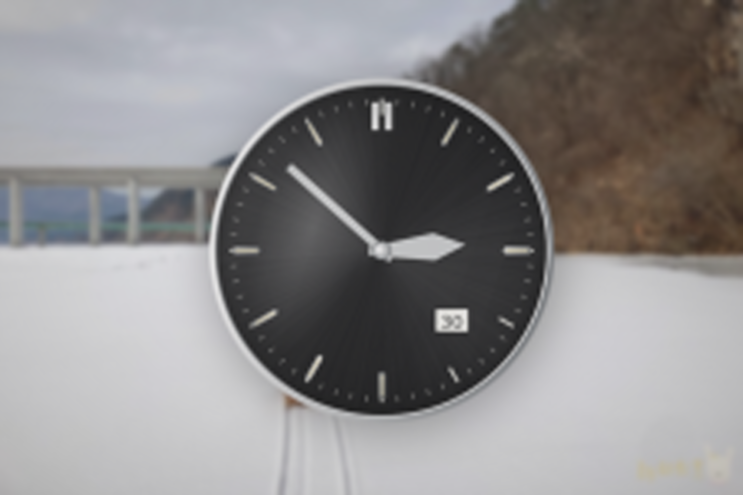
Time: {"hour": 2, "minute": 52}
